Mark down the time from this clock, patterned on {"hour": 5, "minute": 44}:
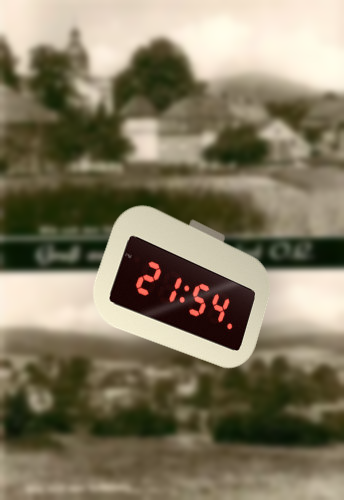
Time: {"hour": 21, "minute": 54}
